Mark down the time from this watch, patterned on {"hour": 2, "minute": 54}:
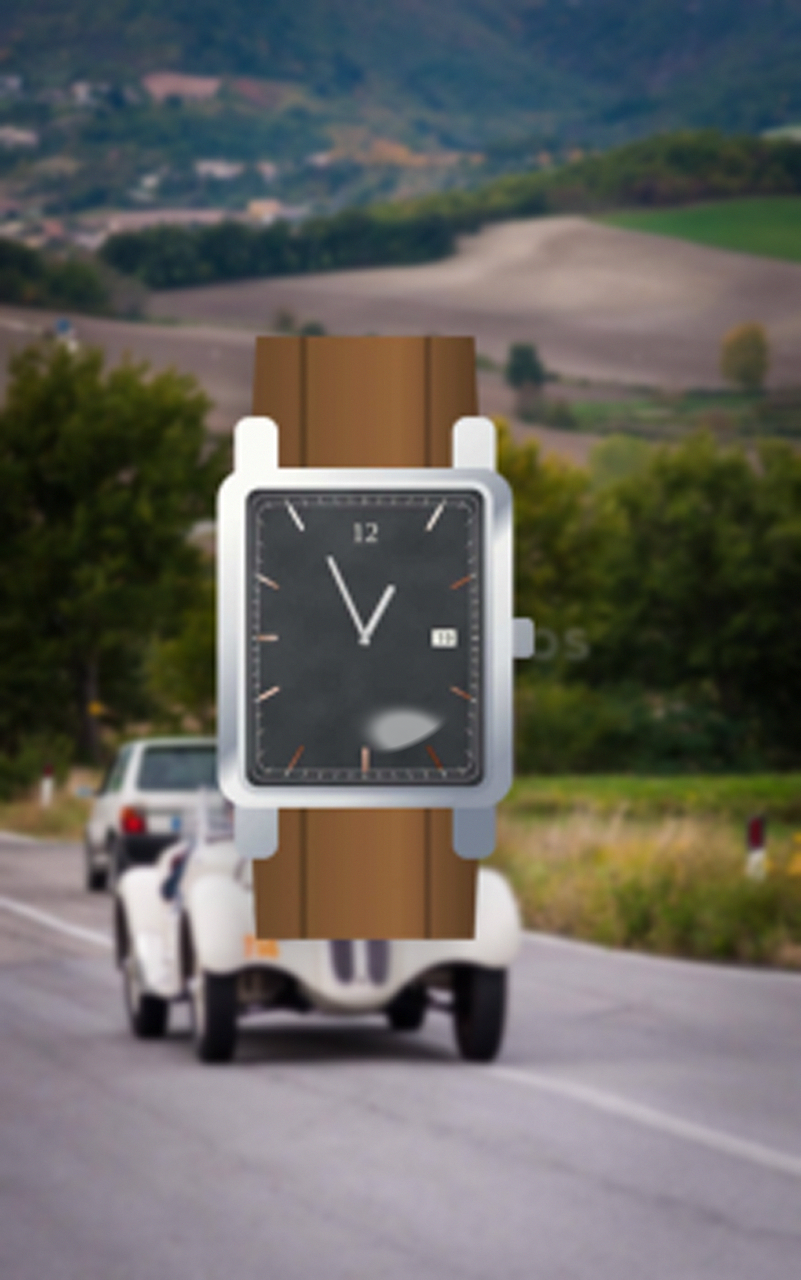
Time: {"hour": 12, "minute": 56}
